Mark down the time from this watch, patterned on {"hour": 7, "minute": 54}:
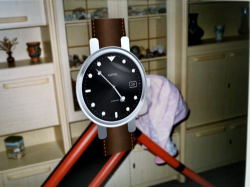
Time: {"hour": 4, "minute": 53}
